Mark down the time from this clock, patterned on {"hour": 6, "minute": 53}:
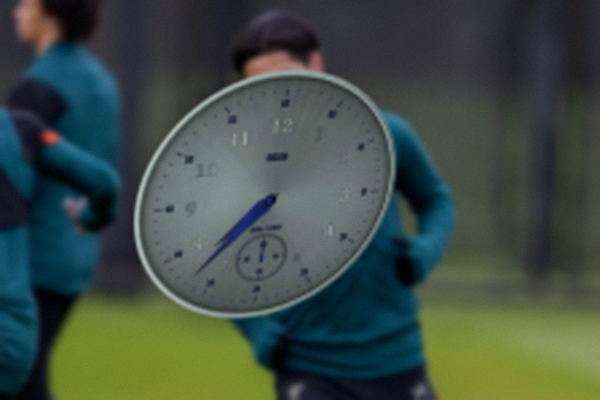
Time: {"hour": 7, "minute": 37}
